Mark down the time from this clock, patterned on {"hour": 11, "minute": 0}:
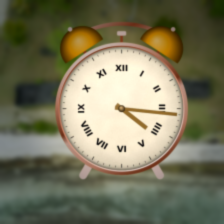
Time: {"hour": 4, "minute": 16}
